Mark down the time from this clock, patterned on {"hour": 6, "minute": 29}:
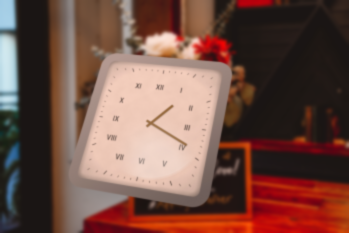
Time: {"hour": 1, "minute": 19}
